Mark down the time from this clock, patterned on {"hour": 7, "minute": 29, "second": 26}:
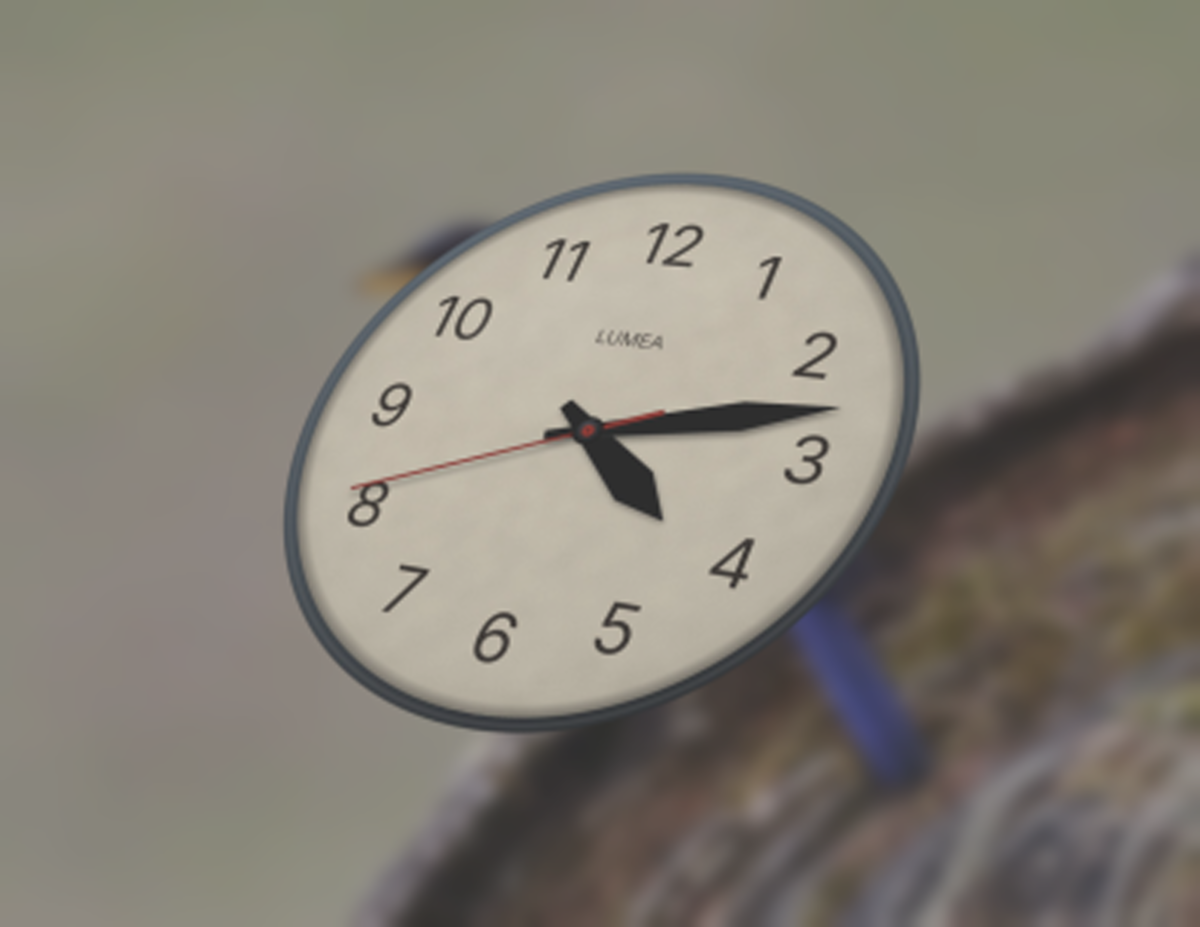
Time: {"hour": 4, "minute": 12, "second": 41}
